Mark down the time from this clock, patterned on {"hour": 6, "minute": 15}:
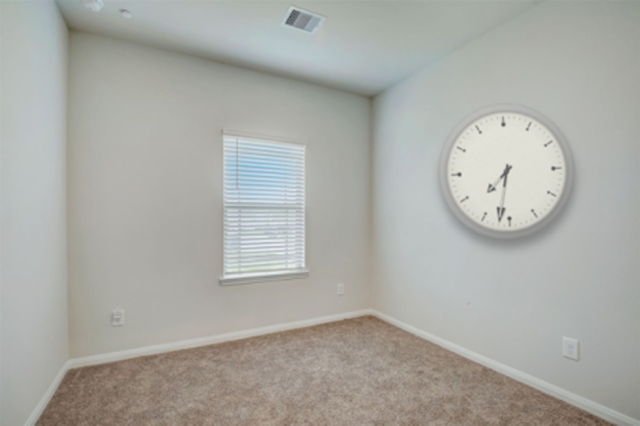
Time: {"hour": 7, "minute": 32}
